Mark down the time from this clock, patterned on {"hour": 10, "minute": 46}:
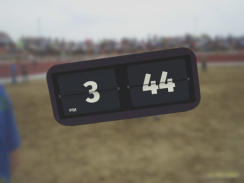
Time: {"hour": 3, "minute": 44}
